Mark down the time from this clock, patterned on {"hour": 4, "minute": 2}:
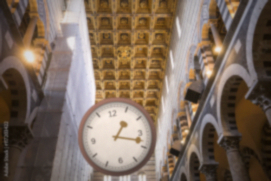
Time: {"hour": 1, "minute": 18}
